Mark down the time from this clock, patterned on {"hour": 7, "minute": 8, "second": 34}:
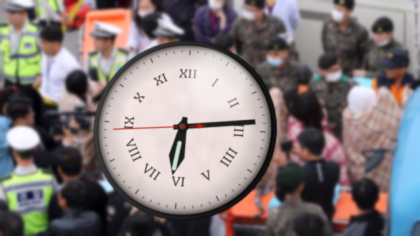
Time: {"hour": 6, "minute": 13, "second": 44}
